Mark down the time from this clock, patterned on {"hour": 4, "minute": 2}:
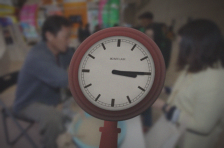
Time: {"hour": 3, "minute": 15}
